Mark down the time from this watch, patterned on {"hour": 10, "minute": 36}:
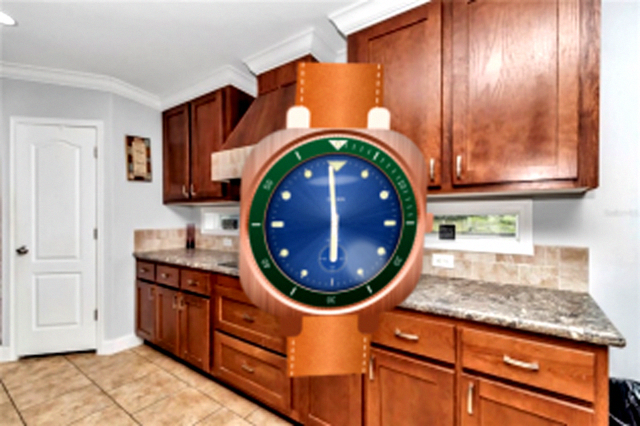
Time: {"hour": 5, "minute": 59}
